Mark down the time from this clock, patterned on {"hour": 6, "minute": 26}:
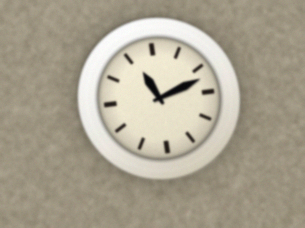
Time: {"hour": 11, "minute": 12}
